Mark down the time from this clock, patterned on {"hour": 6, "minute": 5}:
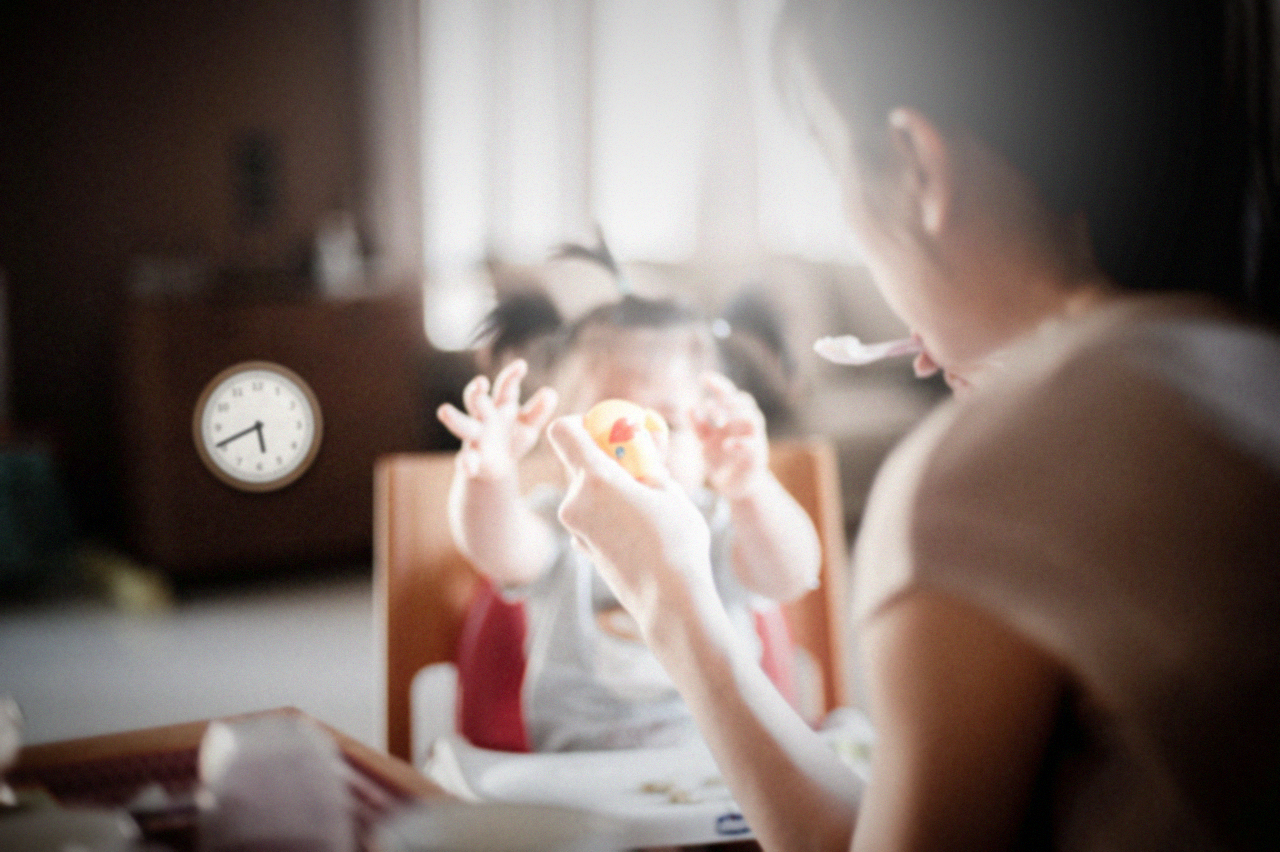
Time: {"hour": 5, "minute": 41}
